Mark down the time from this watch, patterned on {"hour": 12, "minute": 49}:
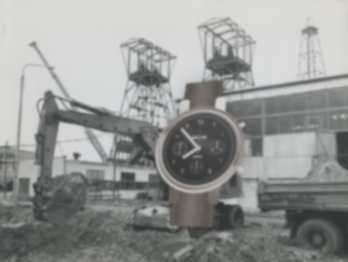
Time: {"hour": 7, "minute": 53}
